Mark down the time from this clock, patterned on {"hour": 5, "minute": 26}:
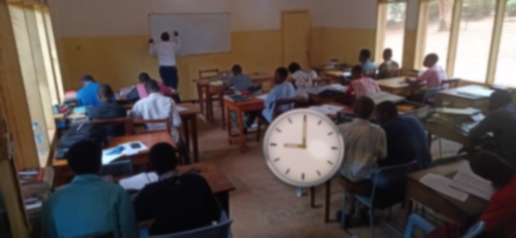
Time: {"hour": 9, "minute": 0}
